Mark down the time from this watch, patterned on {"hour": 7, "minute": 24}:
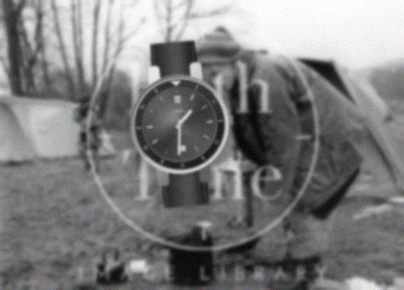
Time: {"hour": 1, "minute": 31}
